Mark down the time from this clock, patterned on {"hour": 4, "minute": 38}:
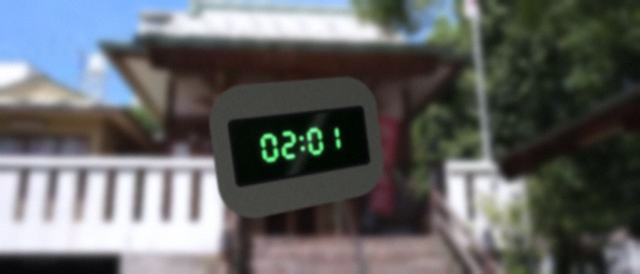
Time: {"hour": 2, "minute": 1}
